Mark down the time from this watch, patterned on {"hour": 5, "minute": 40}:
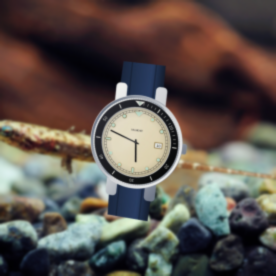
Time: {"hour": 5, "minute": 48}
